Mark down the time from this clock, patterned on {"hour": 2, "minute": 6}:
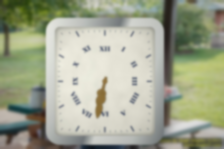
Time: {"hour": 6, "minute": 32}
